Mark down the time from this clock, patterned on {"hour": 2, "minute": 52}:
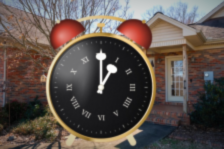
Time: {"hour": 1, "minute": 0}
